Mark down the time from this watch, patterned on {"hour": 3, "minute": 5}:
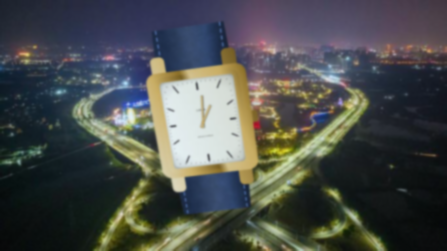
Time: {"hour": 1, "minute": 1}
